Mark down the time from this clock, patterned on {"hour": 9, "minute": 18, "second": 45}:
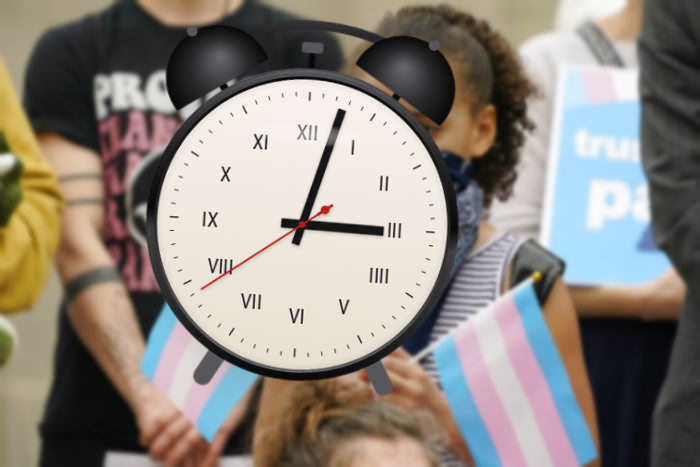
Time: {"hour": 3, "minute": 2, "second": 39}
